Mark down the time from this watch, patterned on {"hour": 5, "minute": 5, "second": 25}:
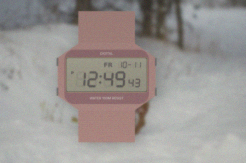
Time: {"hour": 12, "minute": 49, "second": 43}
